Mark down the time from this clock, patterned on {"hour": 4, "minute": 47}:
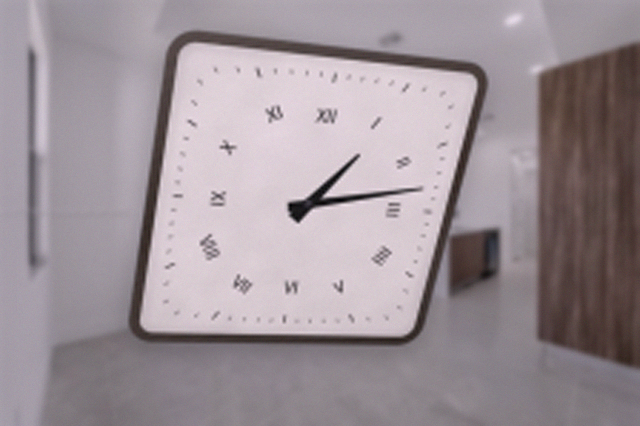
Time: {"hour": 1, "minute": 13}
